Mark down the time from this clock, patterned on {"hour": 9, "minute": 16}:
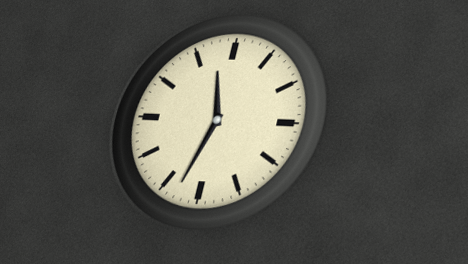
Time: {"hour": 11, "minute": 33}
